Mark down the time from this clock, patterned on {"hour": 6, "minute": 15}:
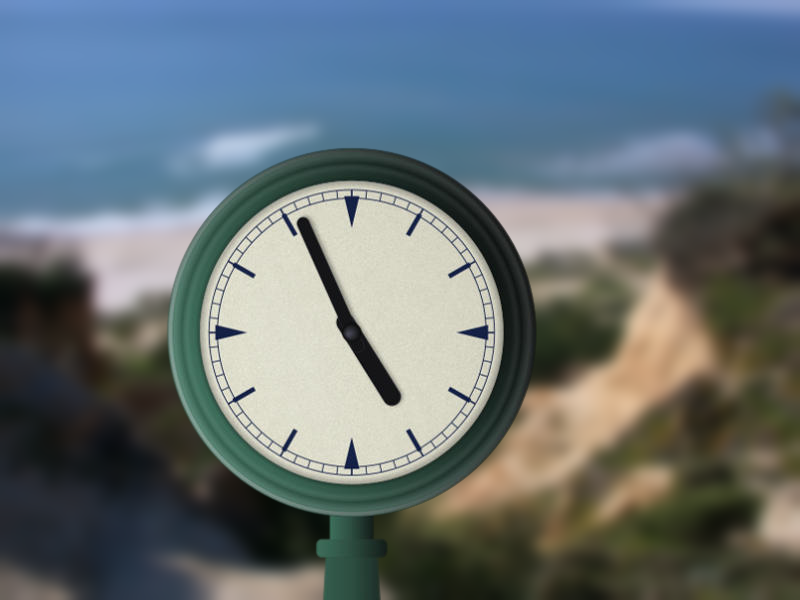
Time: {"hour": 4, "minute": 56}
